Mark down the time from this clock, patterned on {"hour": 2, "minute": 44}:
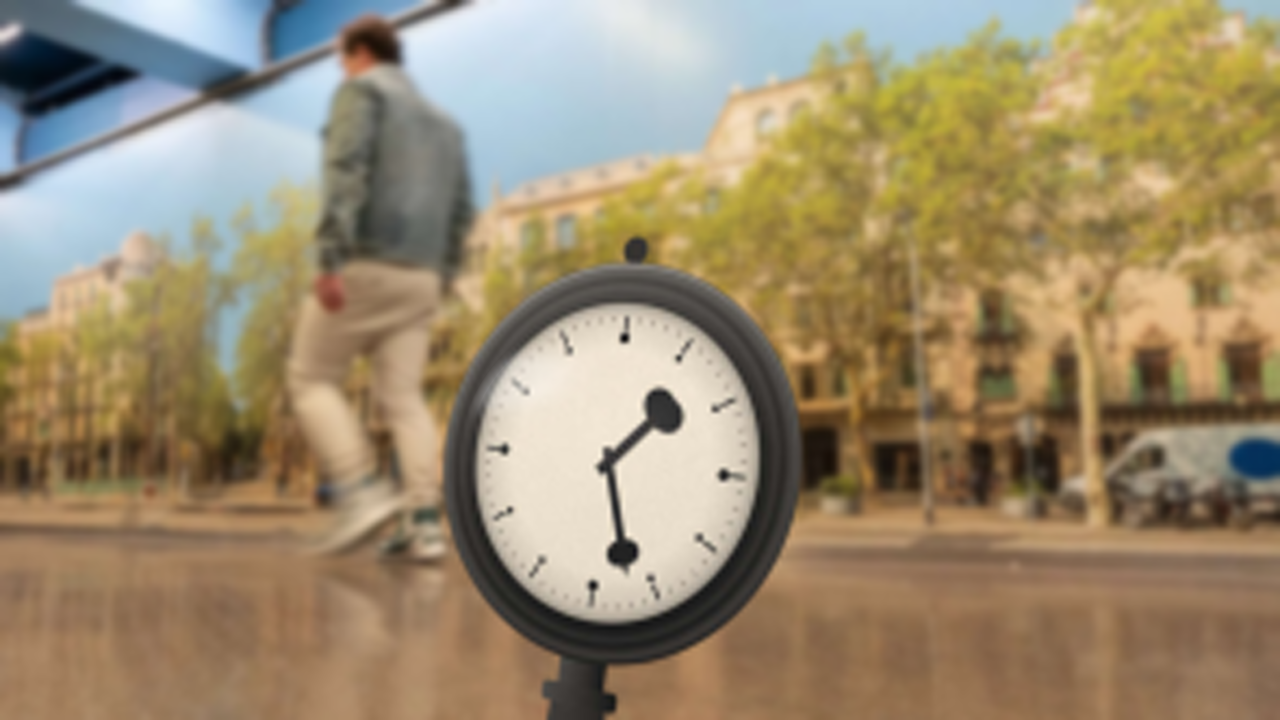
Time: {"hour": 1, "minute": 27}
